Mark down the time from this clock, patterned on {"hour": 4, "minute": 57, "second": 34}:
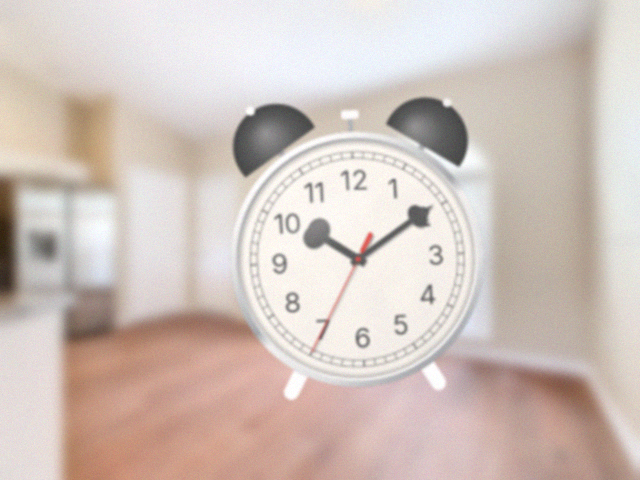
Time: {"hour": 10, "minute": 9, "second": 35}
